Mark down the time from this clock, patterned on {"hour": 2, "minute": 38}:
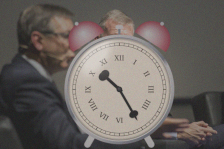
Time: {"hour": 10, "minute": 25}
